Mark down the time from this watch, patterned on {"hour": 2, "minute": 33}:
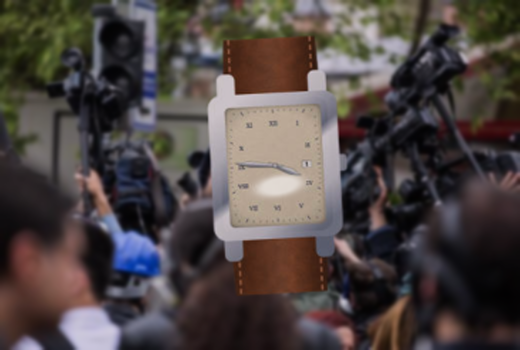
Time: {"hour": 3, "minute": 46}
